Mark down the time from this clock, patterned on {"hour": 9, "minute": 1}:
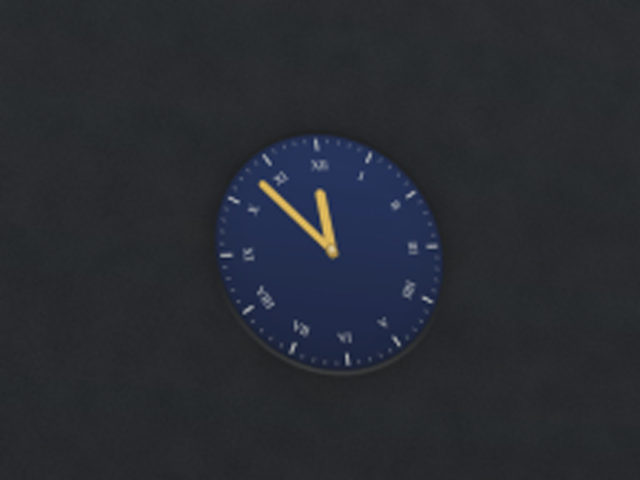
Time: {"hour": 11, "minute": 53}
